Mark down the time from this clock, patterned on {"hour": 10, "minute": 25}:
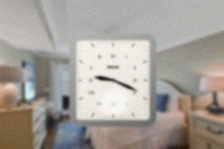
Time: {"hour": 9, "minute": 19}
